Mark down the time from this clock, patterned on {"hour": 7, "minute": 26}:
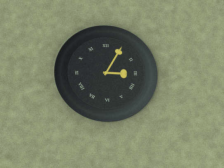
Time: {"hour": 3, "minute": 5}
